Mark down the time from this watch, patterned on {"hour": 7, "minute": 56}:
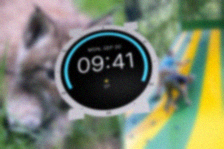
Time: {"hour": 9, "minute": 41}
